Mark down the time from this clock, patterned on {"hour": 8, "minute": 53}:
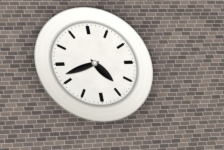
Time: {"hour": 4, "minute": 42}
